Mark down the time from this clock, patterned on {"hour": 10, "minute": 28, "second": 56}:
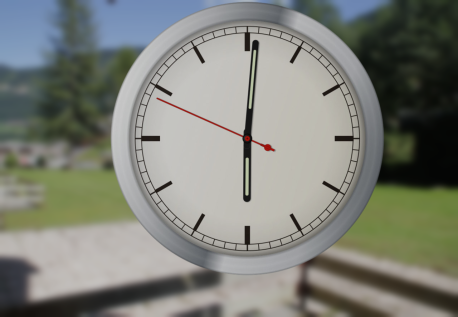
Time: {"hour": 6, "minute": 0, "second": 49}
